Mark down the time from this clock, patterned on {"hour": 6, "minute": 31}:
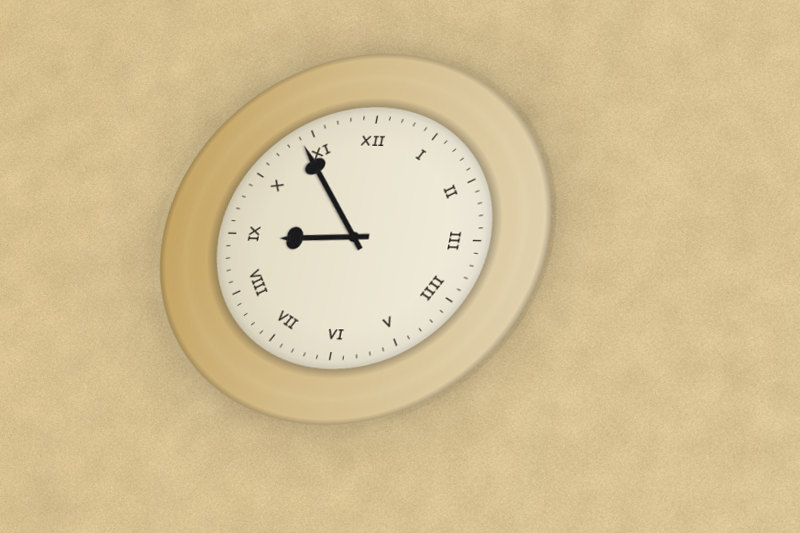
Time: {"hour": 8, "minute": 54}
